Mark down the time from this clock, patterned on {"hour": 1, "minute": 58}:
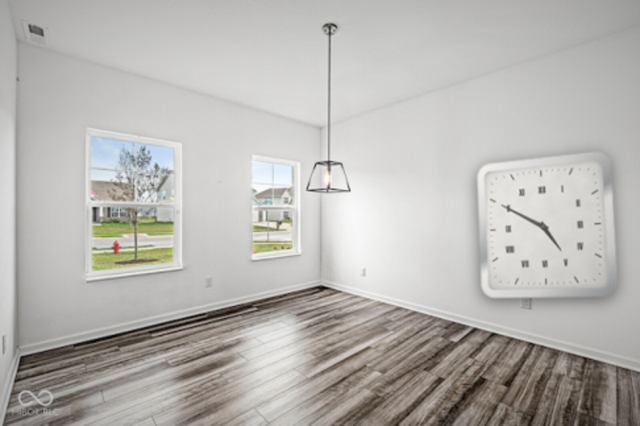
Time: {"hour": 4, "minute": 50}
